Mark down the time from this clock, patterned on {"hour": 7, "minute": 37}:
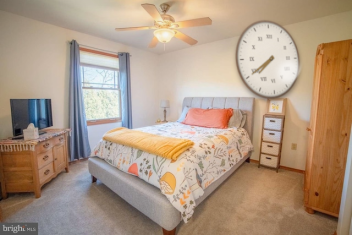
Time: {"hour": 7, "minute": 40}
